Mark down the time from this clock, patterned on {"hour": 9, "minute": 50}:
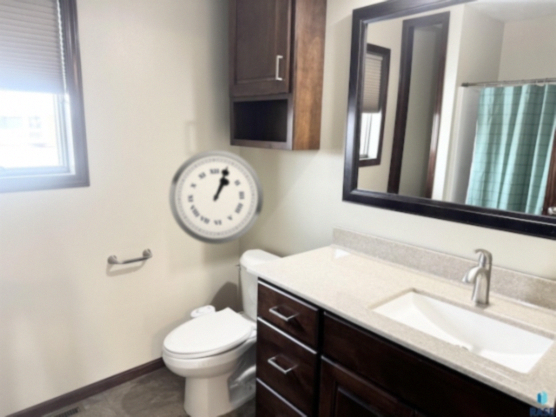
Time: {"hour": 1, "minute": 4}
